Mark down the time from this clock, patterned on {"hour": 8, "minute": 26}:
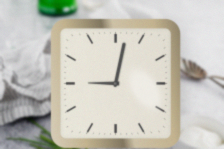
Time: {"hour": 9, "minute": 2}
